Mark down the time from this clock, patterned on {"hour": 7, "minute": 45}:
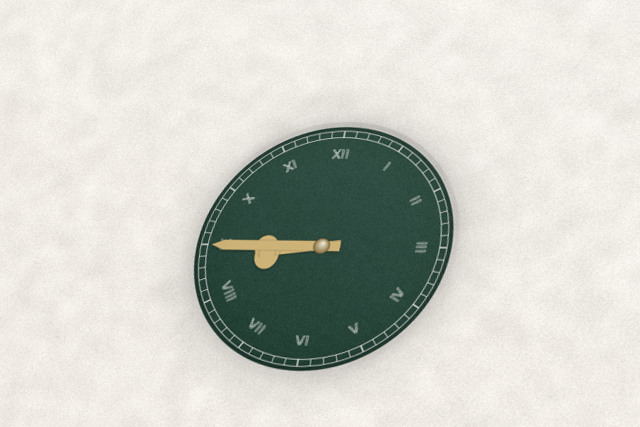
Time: {"hour": 8, "minute": 45}
